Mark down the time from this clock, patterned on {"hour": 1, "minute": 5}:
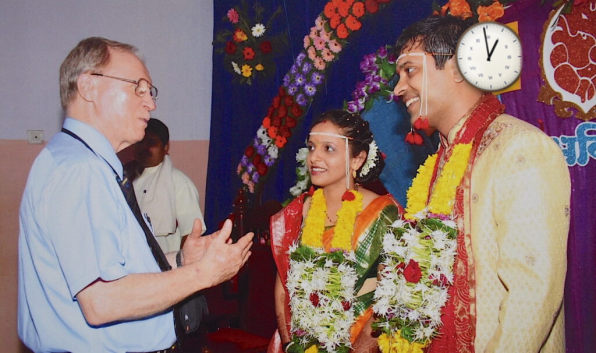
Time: {"hour": 12, "minute": 59}
